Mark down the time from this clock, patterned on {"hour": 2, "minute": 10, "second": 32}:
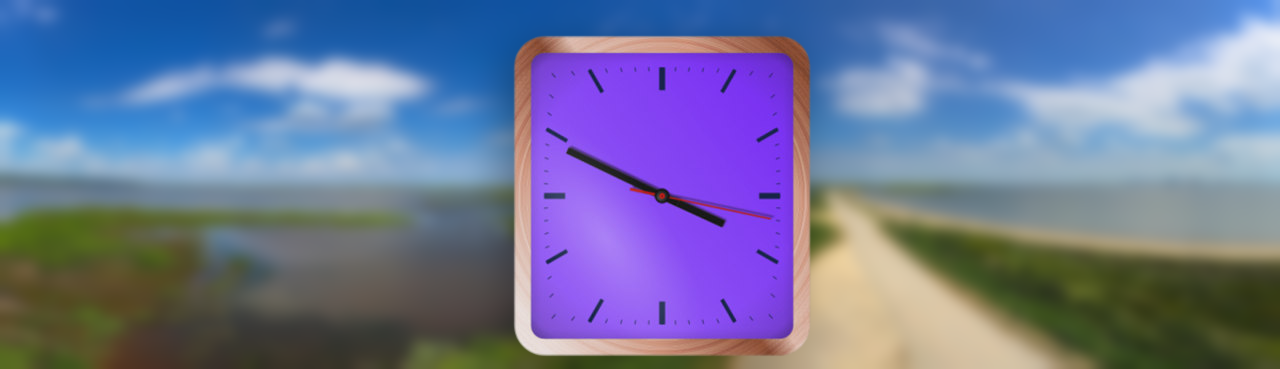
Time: {"hour": 3, "minute": 49, "second": 17}
